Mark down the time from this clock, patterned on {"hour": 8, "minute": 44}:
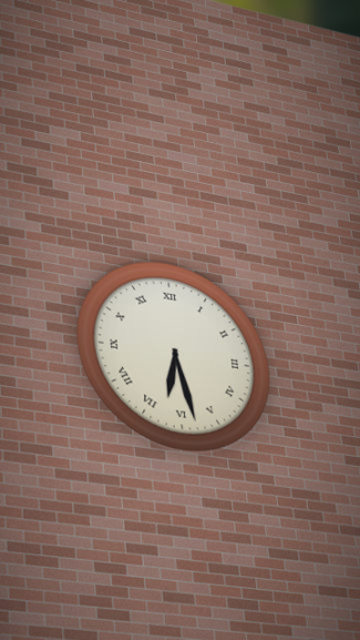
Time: {"hour": 6, "minute": 28}
